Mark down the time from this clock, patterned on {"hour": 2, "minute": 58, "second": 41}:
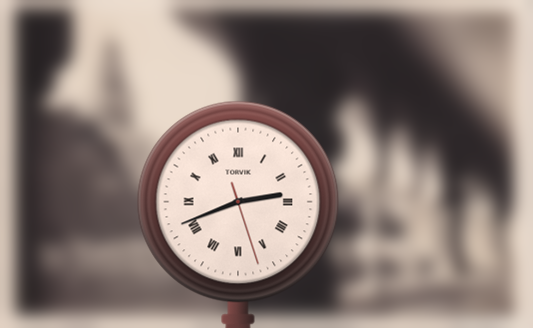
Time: {"hour": 2, "minute": 41, "second": 27}
